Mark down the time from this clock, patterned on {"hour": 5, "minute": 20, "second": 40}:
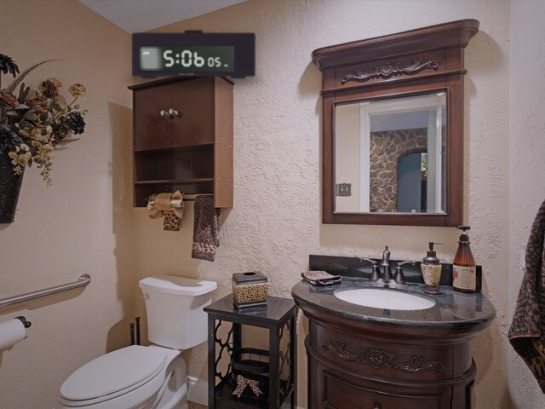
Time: {"hour": 5, "minute": 6, "second": 5}
